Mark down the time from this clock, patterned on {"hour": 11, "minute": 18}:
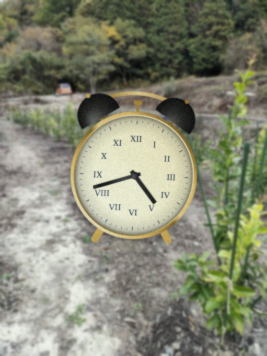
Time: {"hour": 4, "minute": 42}
